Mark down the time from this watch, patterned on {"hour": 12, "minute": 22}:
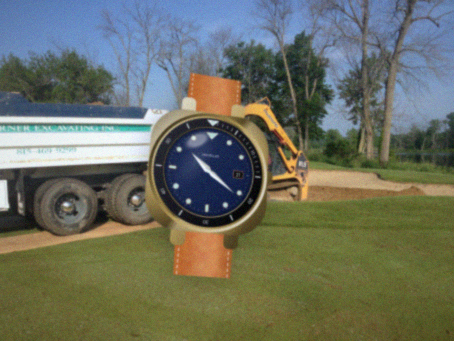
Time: {"hour": 10, "minute": 21}
